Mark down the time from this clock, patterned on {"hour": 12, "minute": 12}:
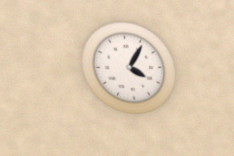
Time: {"hour": 4, "minute": 6}
